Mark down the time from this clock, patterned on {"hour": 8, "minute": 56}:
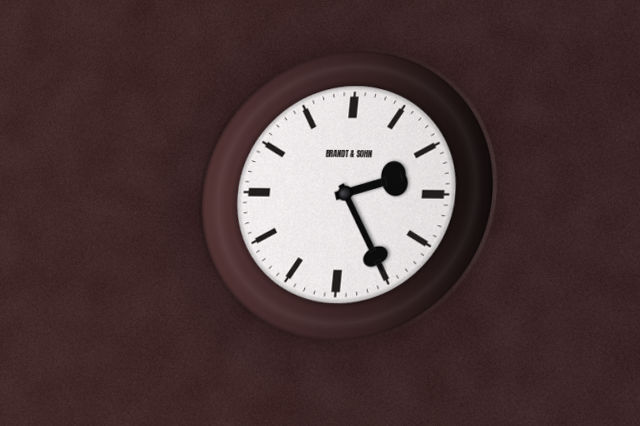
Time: {"hour": 2, "minute": 25}
